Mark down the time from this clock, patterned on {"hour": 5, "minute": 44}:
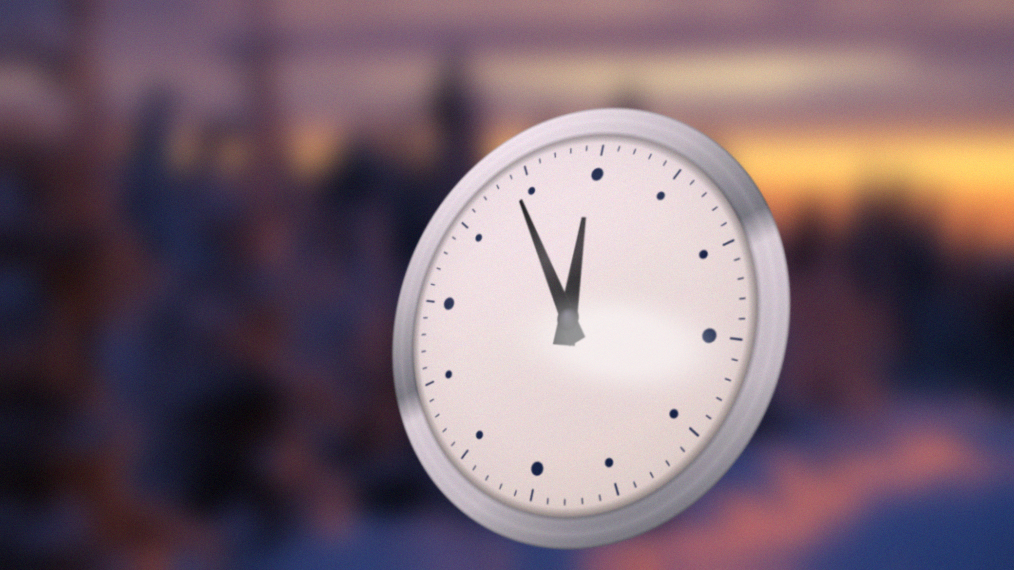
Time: {"hour": 11, "minute": 54}
